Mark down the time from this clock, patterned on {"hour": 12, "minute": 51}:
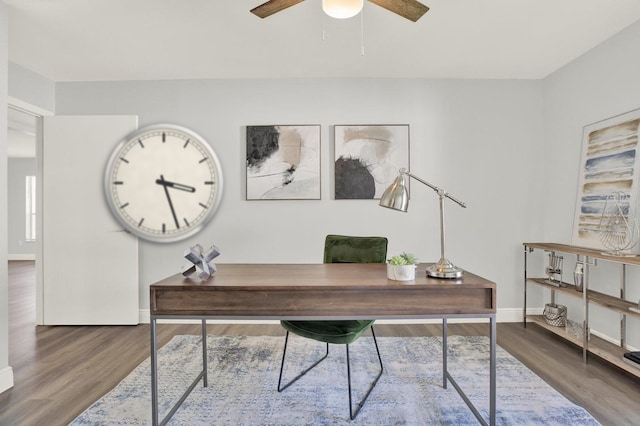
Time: {"hour": 3, "minute": 27}
